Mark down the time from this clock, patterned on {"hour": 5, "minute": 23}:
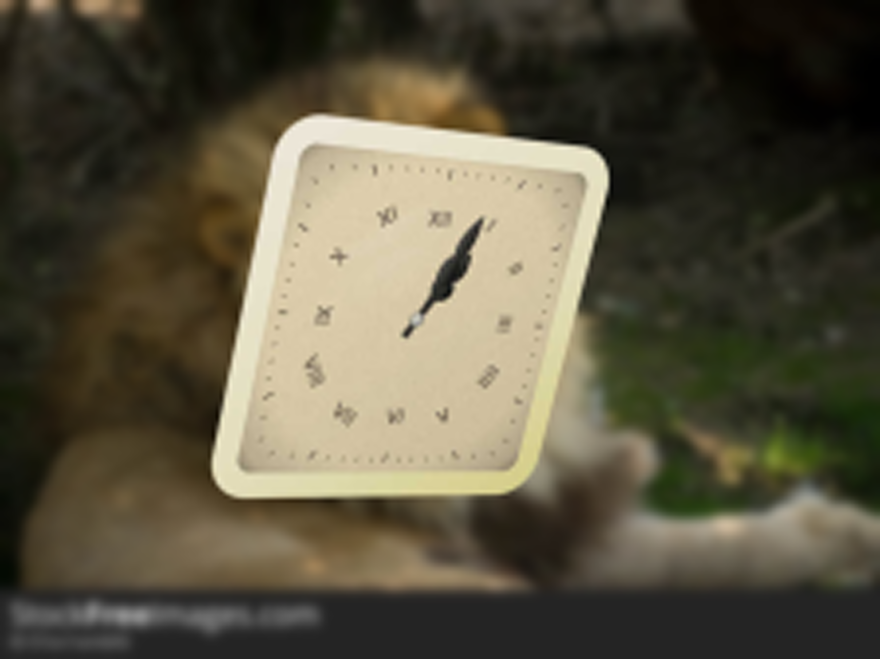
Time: {"hour": 1, "minute": 4}
